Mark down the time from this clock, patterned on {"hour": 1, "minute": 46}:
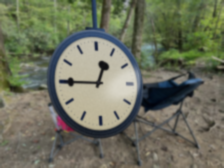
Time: {"hour": 12, "minute": 45}
